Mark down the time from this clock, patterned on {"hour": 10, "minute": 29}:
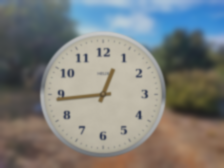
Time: {"hour": 12, "minute": 44}
